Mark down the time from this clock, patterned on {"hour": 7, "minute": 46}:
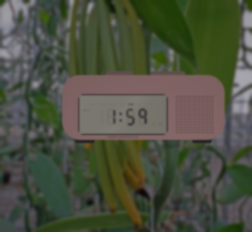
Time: {"hour": 1, "minute": 59}
